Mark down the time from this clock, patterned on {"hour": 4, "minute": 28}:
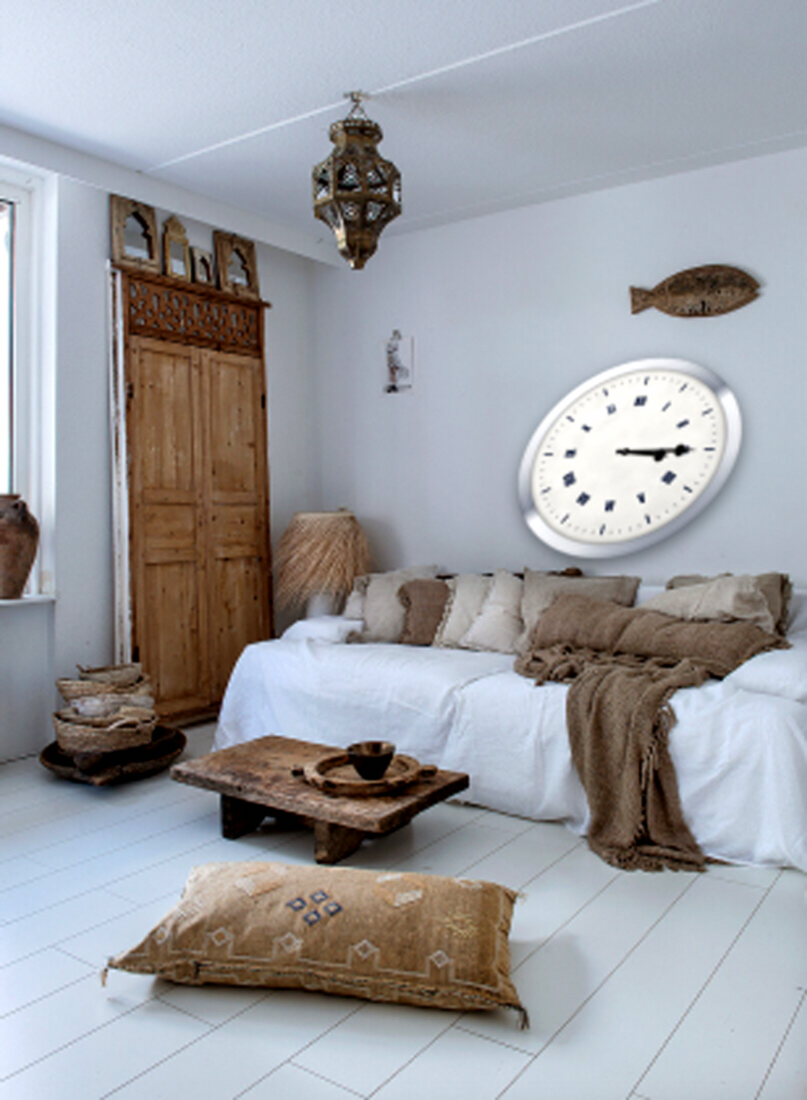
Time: {"hour": 3, "minute": 15}
